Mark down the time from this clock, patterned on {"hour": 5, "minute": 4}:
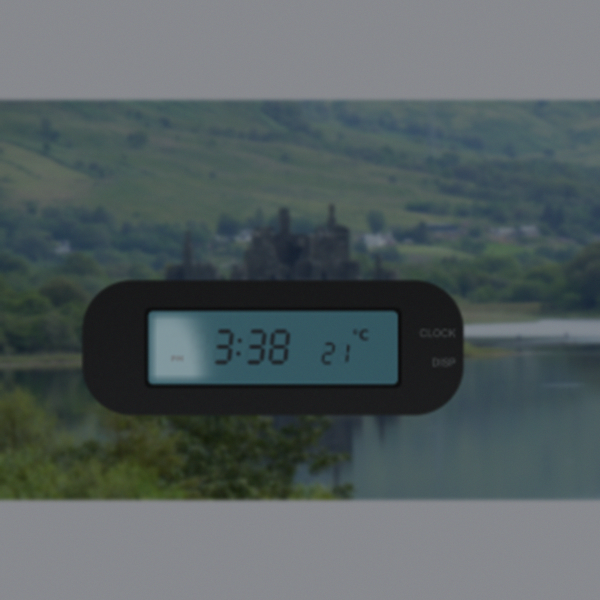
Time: {"hour": 3, "minute": 38}
